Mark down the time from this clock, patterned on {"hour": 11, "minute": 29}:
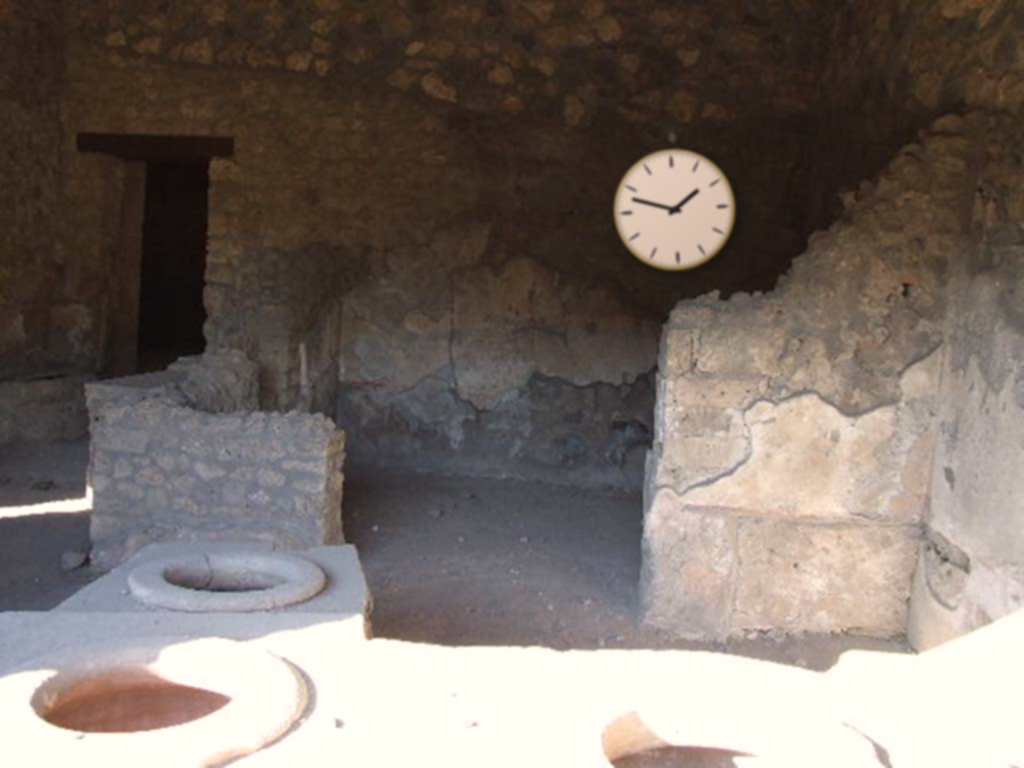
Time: {"hour": 1, "minute": 48}
